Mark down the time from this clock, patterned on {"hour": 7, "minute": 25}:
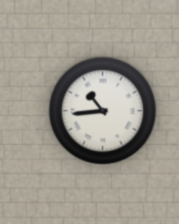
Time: {"hour": 10, "minute": 44}
